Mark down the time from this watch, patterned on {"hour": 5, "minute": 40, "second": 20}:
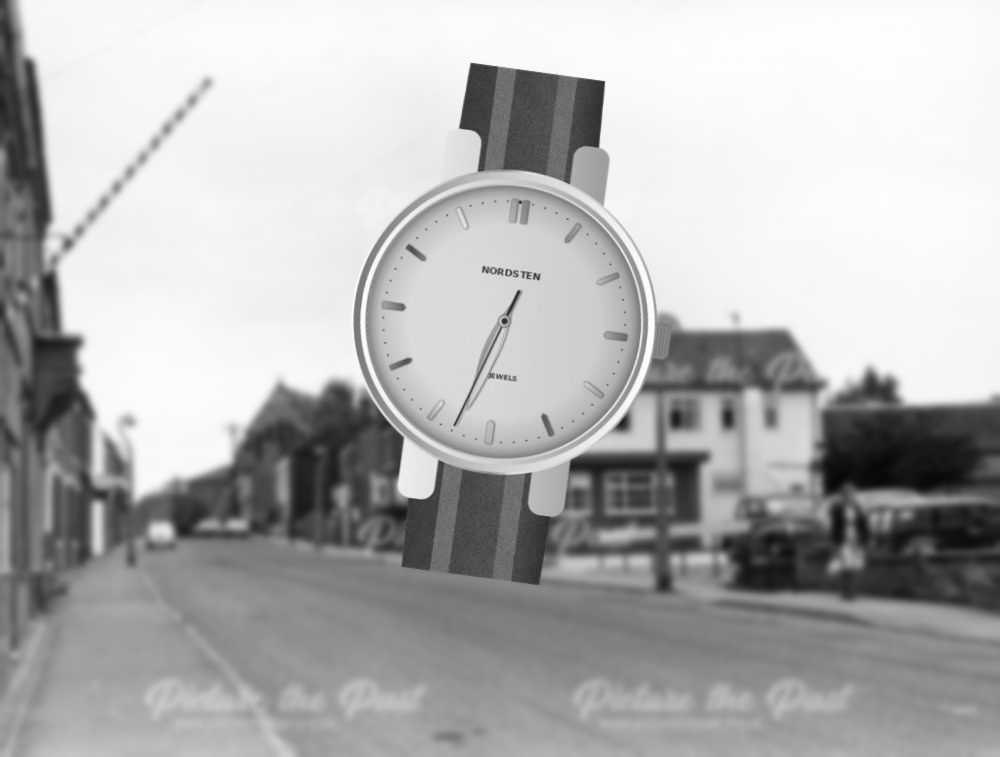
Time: {"hour": 6, "minute": 32, "second": 33}
